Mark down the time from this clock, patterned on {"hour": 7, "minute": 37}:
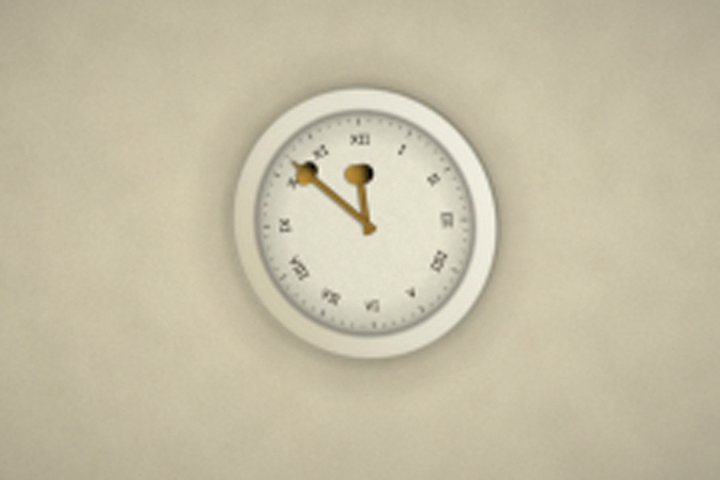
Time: {"hour": 11, "minute": 52}
